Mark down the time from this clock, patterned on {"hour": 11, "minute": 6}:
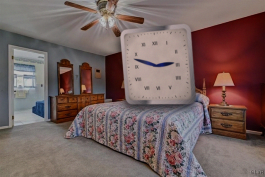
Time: {"hour": 2, "minute": 48}
